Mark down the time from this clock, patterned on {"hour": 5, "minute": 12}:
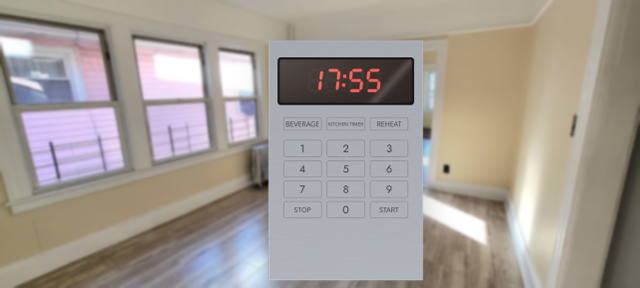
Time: {"hour": 17, "minute": 55}
